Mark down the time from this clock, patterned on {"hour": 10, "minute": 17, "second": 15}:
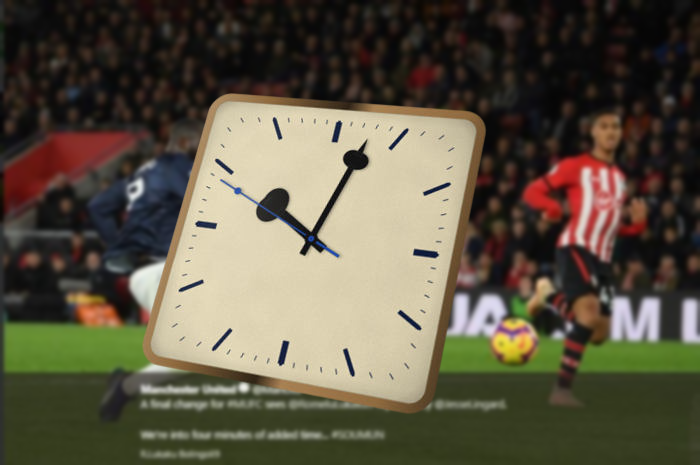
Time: {"hour": 10, "minute": 2, "second": 49}
